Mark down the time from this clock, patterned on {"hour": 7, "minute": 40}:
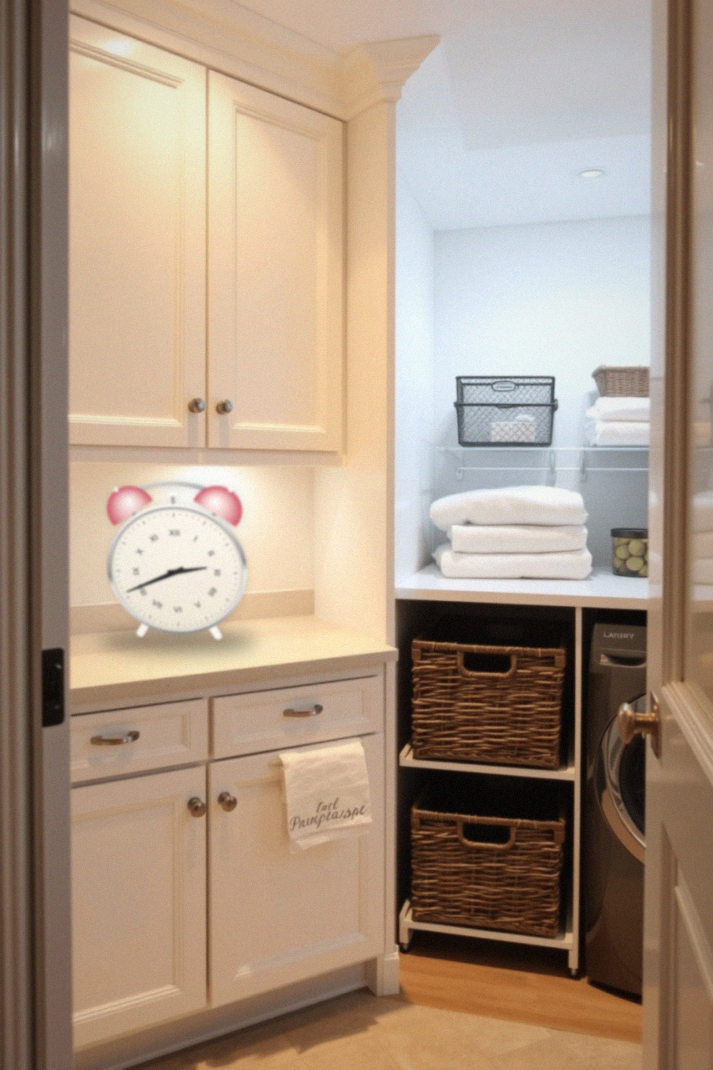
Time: {"hour": 2, "minute": 41}
